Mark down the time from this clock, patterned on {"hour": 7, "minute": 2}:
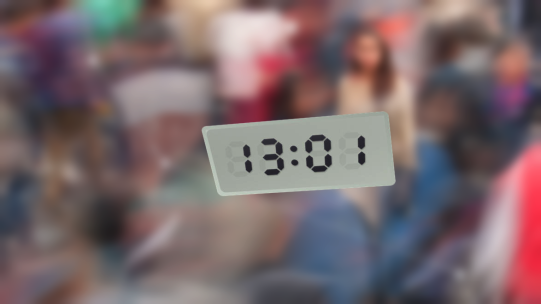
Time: {"hour": 13, "minute": 1}
